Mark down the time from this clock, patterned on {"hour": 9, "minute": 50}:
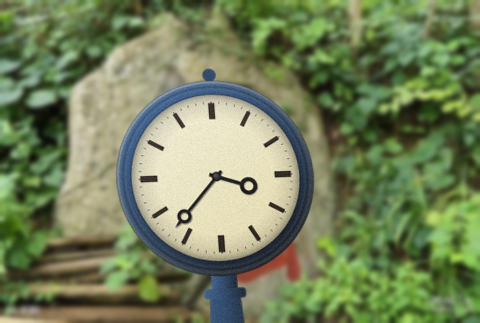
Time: {"hour": 3, "minute": 37}
